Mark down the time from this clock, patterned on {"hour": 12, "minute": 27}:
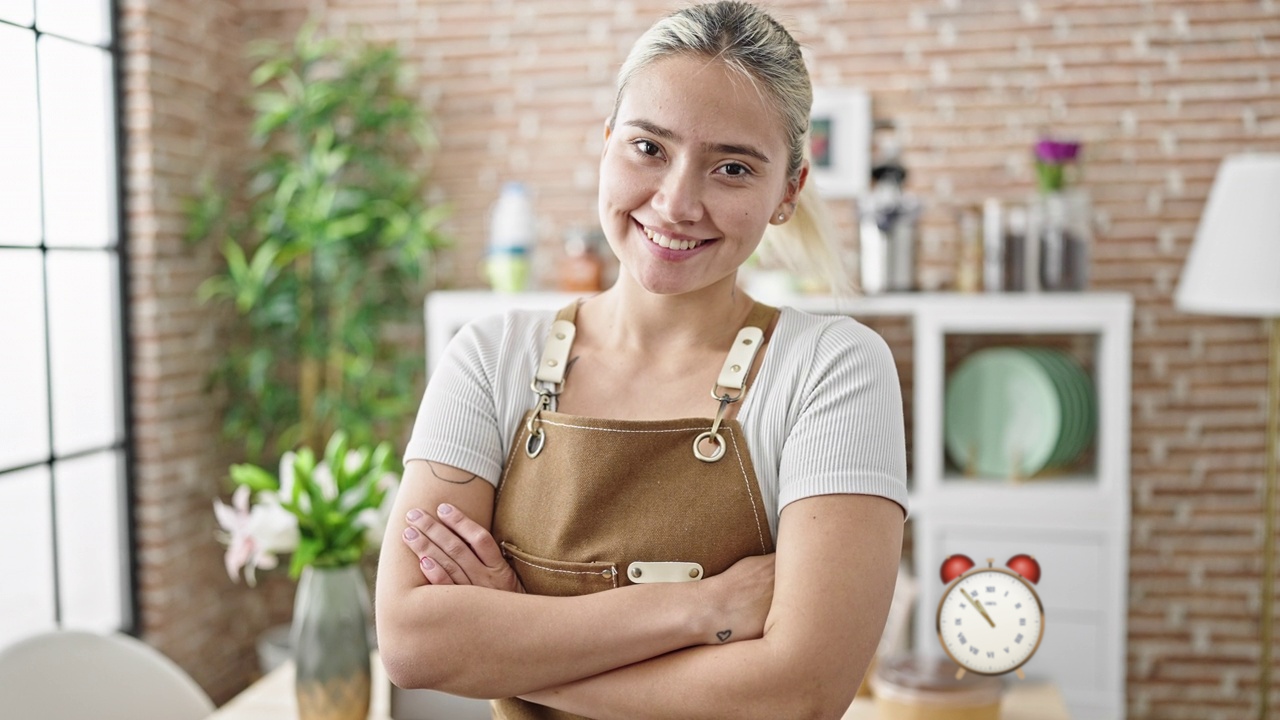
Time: {"hour": 10, "minute": 53}
